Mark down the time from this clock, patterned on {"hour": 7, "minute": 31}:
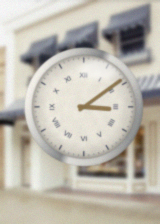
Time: {"hour": 3, "minute": 9}
